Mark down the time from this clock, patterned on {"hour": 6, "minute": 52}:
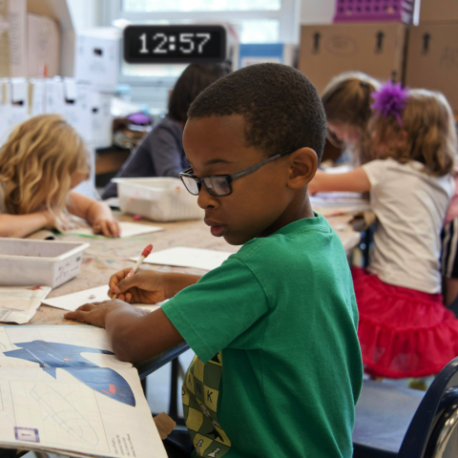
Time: {"hour": 12, "minute": 57}
